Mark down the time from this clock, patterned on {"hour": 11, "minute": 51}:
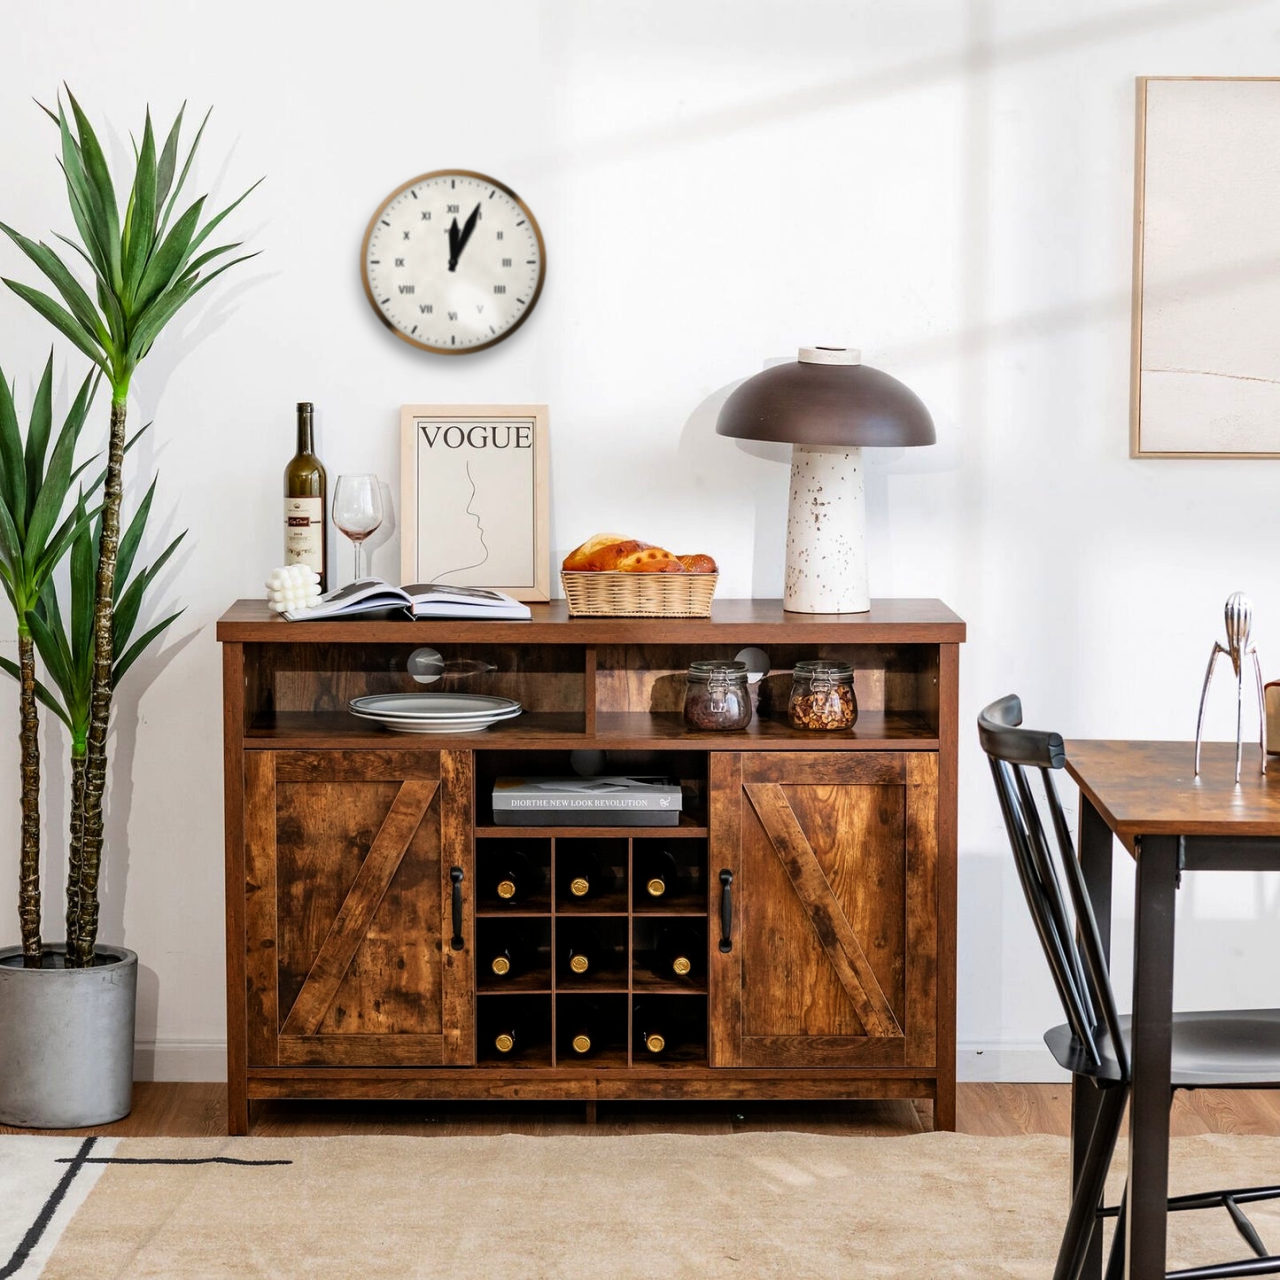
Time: {"hour": 12, "minute": 4}
